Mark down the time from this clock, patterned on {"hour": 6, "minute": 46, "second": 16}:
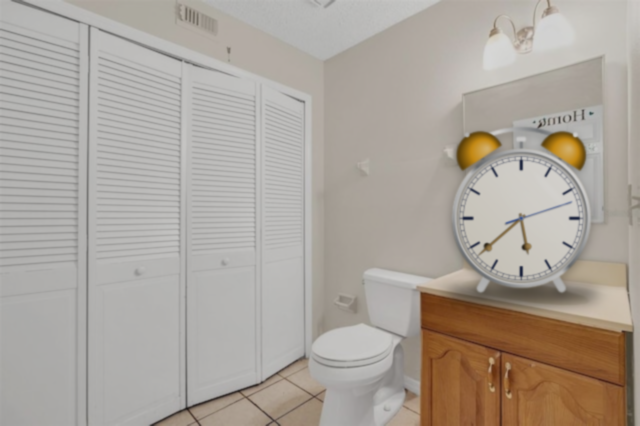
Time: {"hour": 5, "minute": 38, "second": 12}
